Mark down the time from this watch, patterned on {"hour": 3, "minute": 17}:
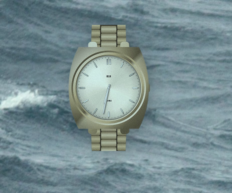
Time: {"hour": 6, "minute": 32}
